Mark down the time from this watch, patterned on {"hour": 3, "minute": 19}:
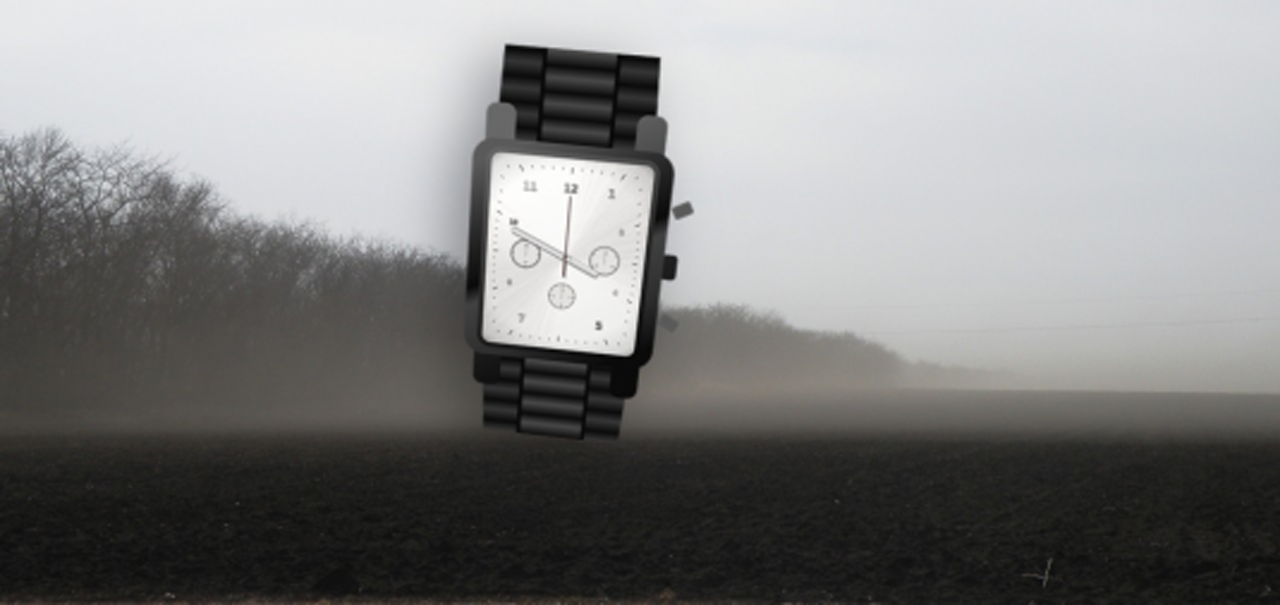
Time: {"hour": 3, "minute": 49}
